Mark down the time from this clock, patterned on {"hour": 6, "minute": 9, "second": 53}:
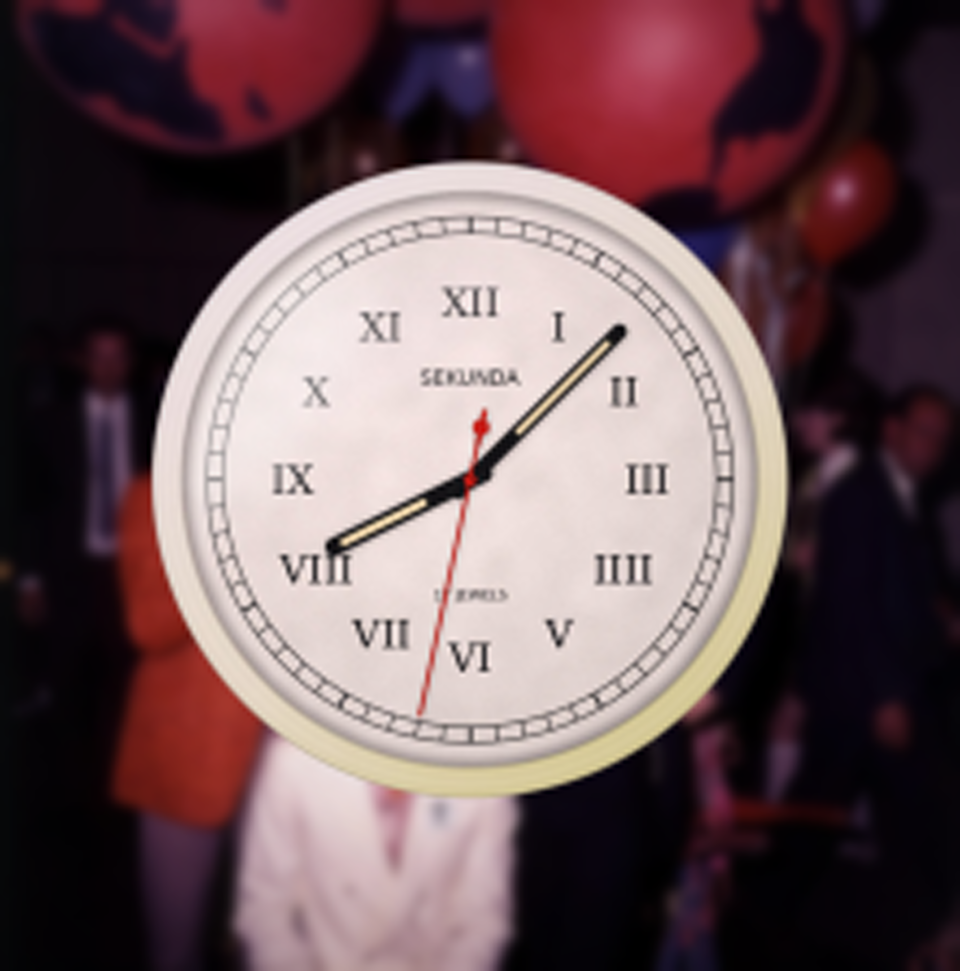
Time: {"hour": 8, "minute": 7, "second": 32}
